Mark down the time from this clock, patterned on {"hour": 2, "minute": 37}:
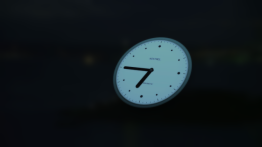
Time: {"hour": 6, "minute": 45}
